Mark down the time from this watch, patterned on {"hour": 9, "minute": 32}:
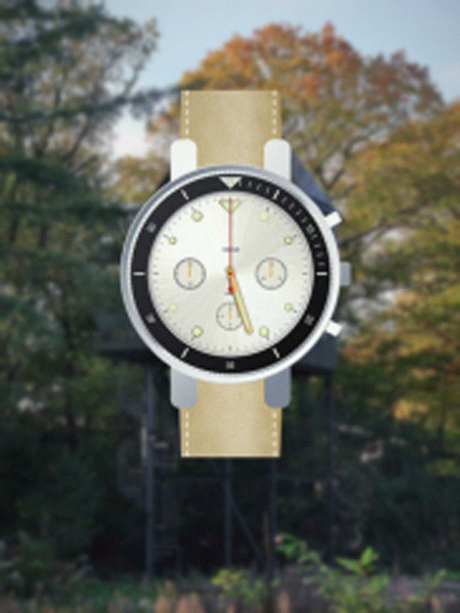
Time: {"hour": 5, "minute": 27}
